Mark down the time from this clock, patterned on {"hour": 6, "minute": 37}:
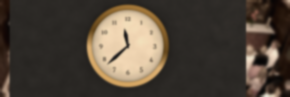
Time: {"hour": 11, "minute": 38}
